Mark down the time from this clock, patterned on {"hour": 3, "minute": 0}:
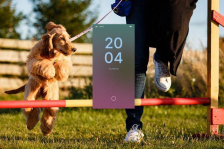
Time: {"hour": 20, "minute": 4}
